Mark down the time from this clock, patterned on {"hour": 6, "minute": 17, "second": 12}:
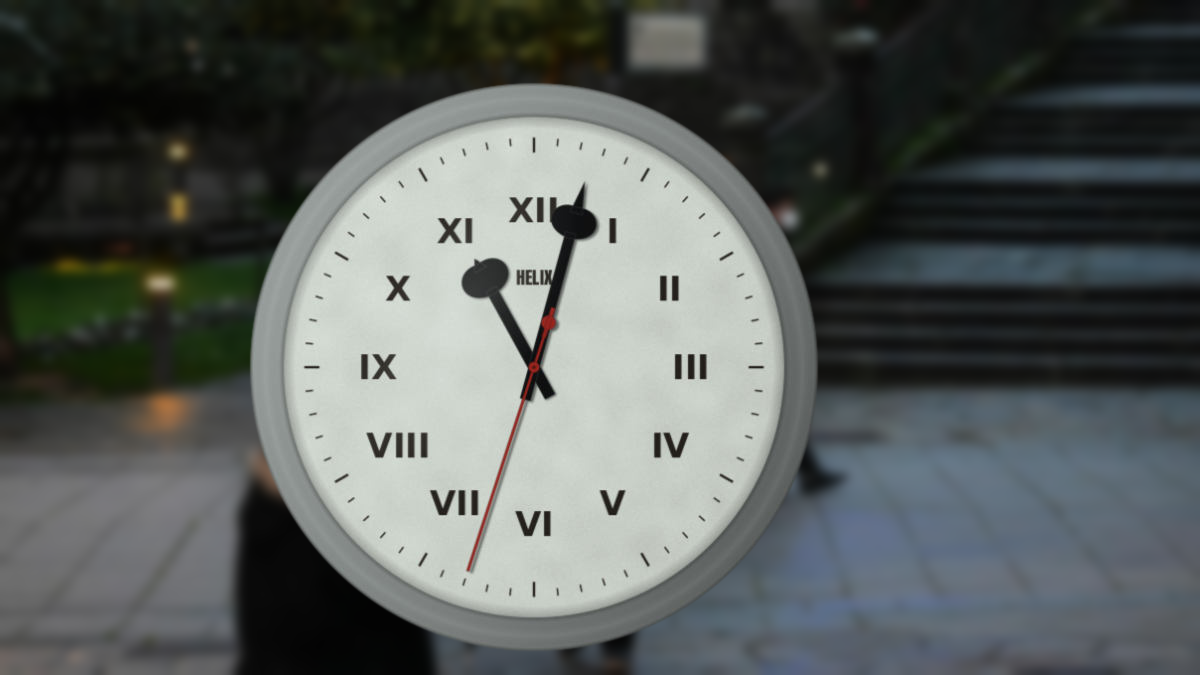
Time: {"hour": 11, "minute": 2, "second": 33}
